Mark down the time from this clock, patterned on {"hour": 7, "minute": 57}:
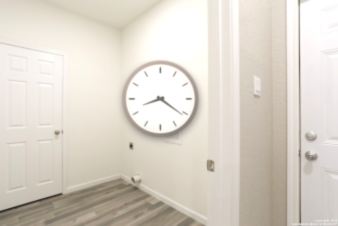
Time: {"hour": 8, "minute": 21}
